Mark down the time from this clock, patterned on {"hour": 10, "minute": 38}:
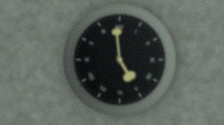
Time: {"hour": 4, "minute": 59}
